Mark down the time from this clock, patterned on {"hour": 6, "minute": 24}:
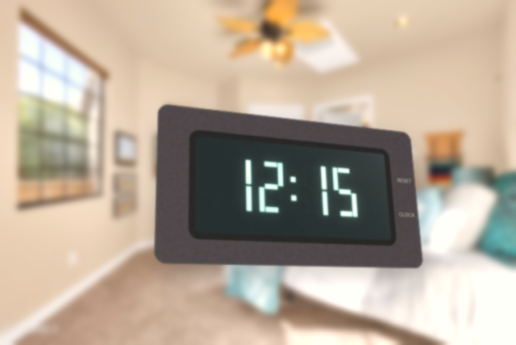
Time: {"hour": 12, "minute": 15}
